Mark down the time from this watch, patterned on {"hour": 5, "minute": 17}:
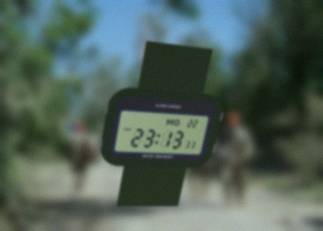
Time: {"hour": 23, "minute": 13}
